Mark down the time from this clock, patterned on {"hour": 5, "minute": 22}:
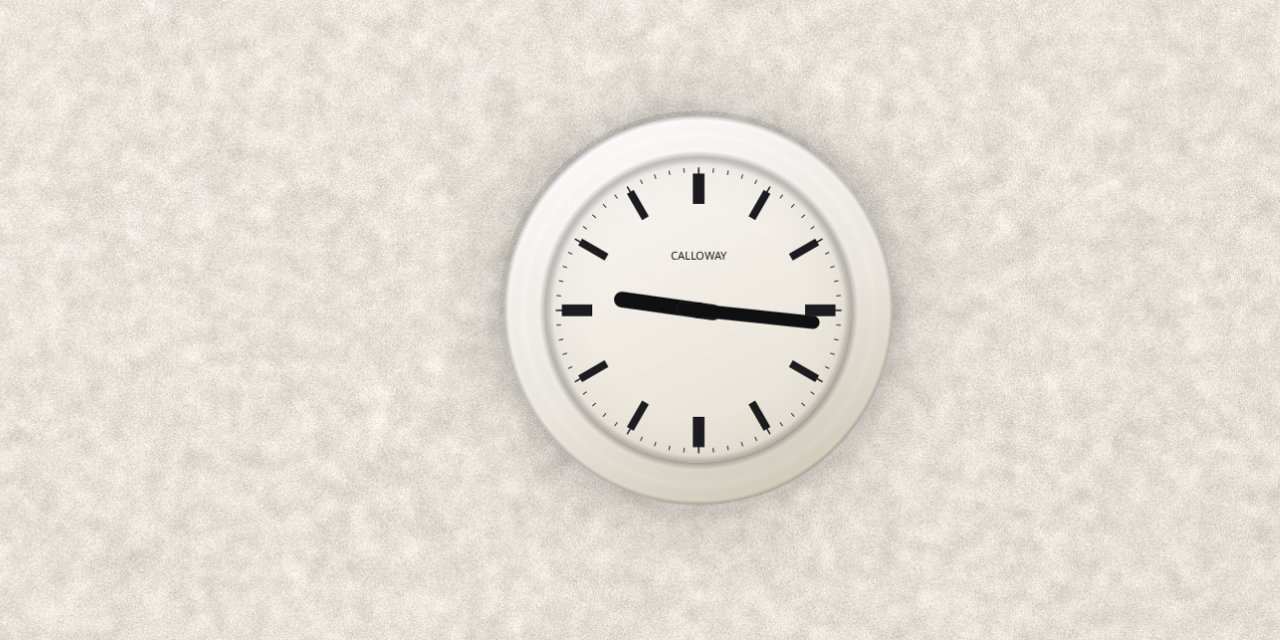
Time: {"hour": 9, "minute": 16}
